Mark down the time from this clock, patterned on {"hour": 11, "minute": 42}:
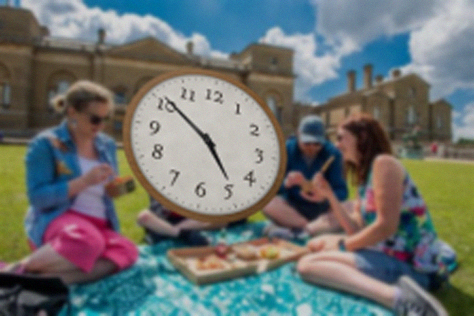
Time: {"hour": 4, "minute": 51}
